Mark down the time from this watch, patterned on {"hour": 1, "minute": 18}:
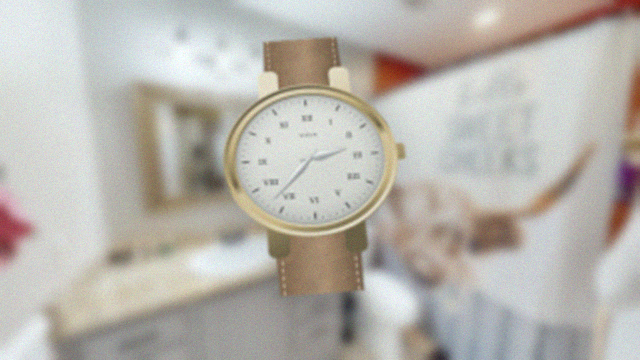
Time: {"hour": 2, "minute": 37}
